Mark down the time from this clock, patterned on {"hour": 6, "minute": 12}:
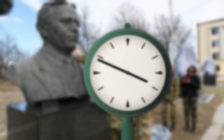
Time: {"hour": 3, "minute": 49}
